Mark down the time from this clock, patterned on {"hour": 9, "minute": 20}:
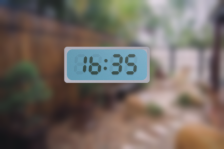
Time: {"hour": 16, "minute": 35}
